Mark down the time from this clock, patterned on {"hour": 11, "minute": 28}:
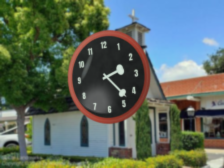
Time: {"hour": 2, "minute": 23}
